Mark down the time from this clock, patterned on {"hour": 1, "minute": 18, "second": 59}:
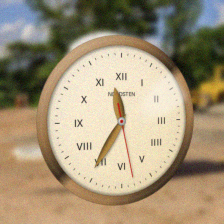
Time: {"hour": 11, "minute": 35, "second": 28}
